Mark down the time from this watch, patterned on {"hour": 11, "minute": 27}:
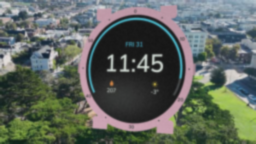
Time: {"hour": 11, "minute": 45}
